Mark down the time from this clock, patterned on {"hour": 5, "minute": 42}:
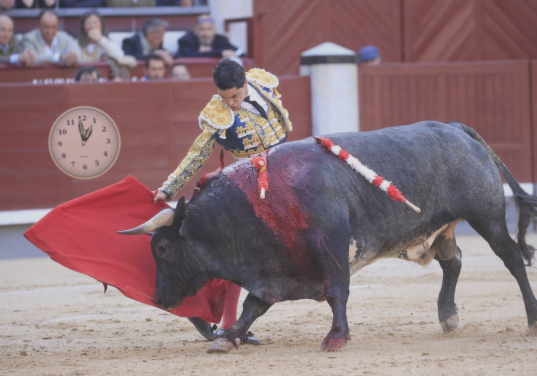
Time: {"hour": 12, "minute": 59}
